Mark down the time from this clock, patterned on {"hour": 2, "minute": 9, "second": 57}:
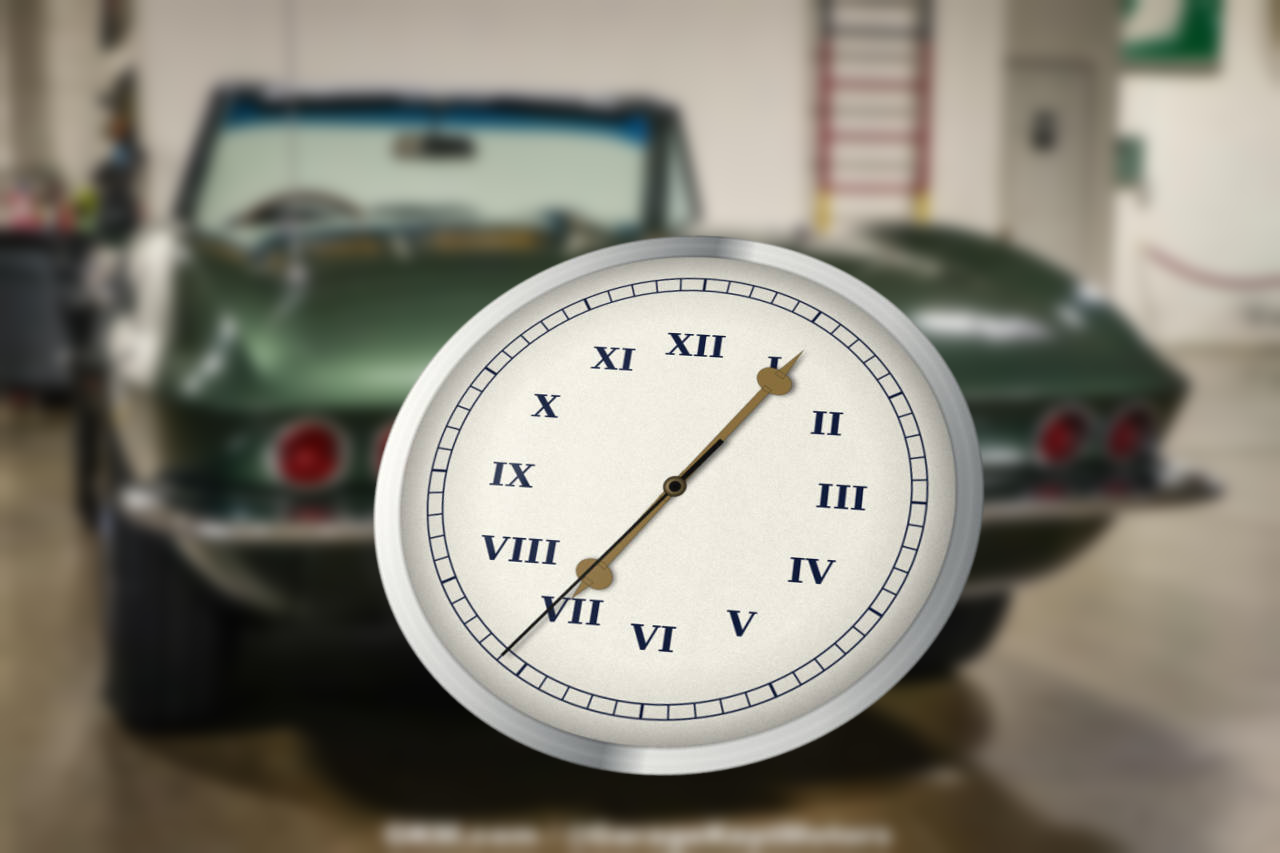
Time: {"hour": 7, "minute": 5, "second": 36}
